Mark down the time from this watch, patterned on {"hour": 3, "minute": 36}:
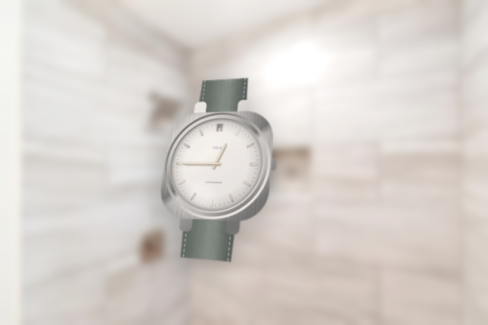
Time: {"hour": 12, "minute": 45}
